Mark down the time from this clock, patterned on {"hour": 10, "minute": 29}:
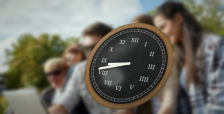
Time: {"hour": 8, "minute": 42}
